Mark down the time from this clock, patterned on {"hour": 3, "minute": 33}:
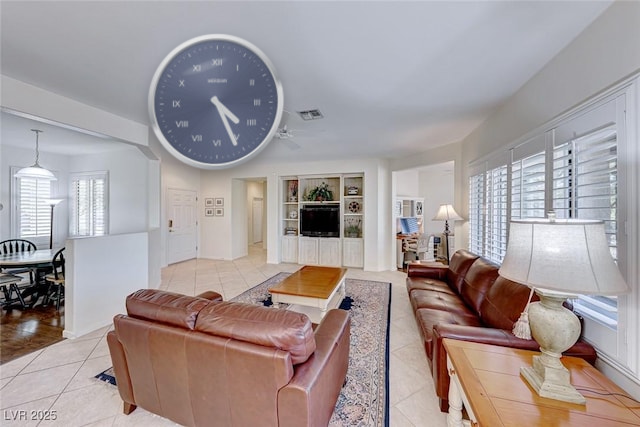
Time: {"hour": 4, "minute": 26}
